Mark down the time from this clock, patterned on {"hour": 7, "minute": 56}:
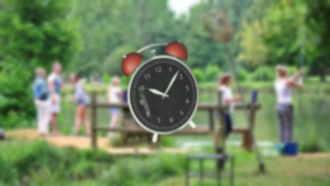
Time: {"hour": 10, "minute": 8}
